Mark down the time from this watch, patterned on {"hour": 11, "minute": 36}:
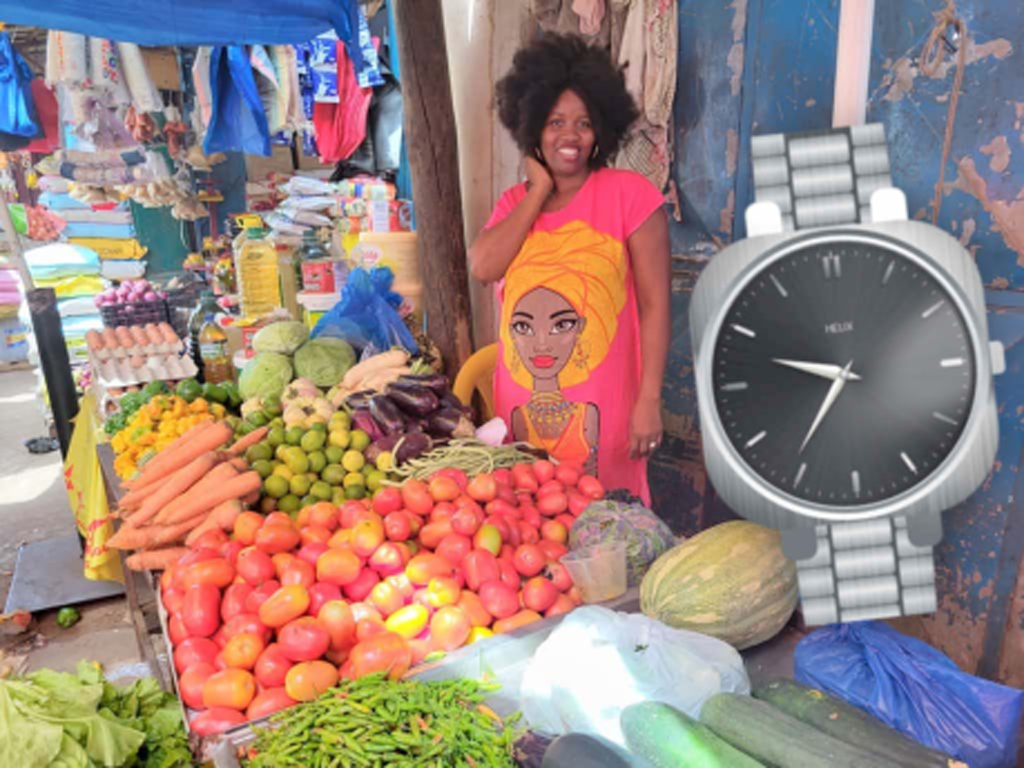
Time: {"hour": 9, "minute": 36}
